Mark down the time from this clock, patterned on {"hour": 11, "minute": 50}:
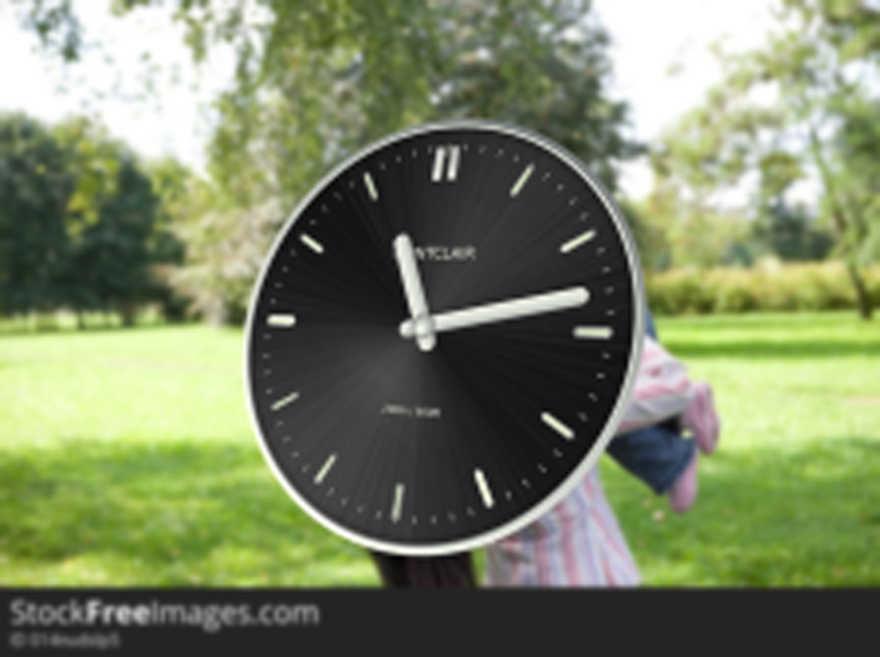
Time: {"hour": 11, "minute": 13}
